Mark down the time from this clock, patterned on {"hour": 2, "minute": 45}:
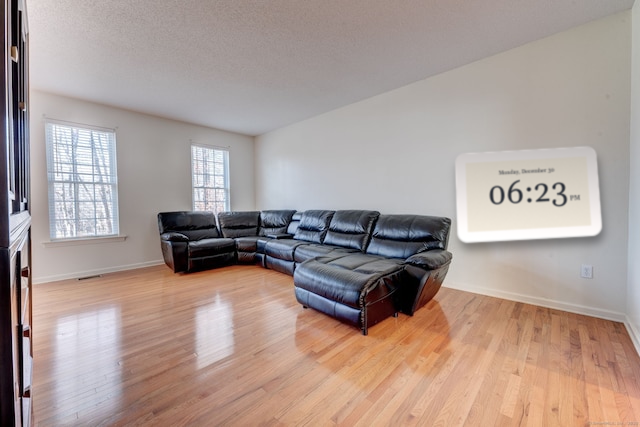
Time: {"hour": 6, "minute": 23}
